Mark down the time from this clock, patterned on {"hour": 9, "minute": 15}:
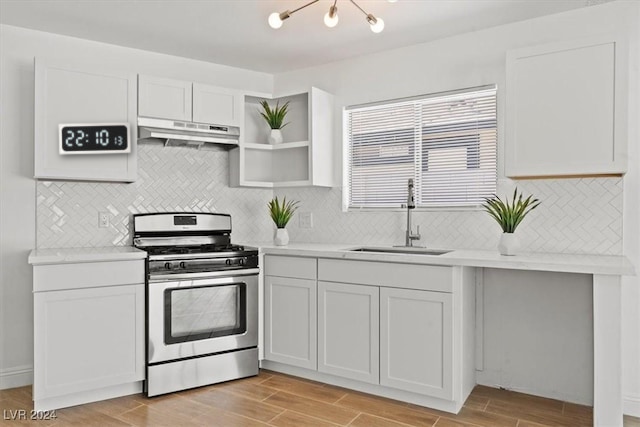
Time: {"hour": 22, "minute": 10}
